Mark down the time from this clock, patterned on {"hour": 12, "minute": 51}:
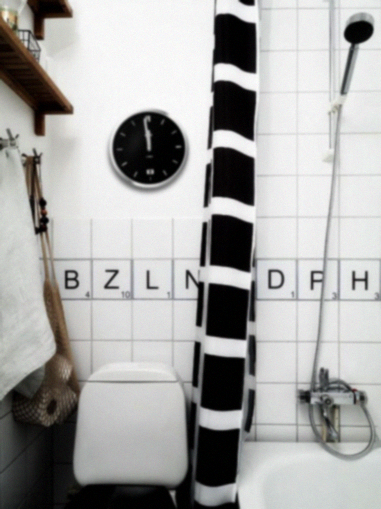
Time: {"hour": 11, "minute": 59}
